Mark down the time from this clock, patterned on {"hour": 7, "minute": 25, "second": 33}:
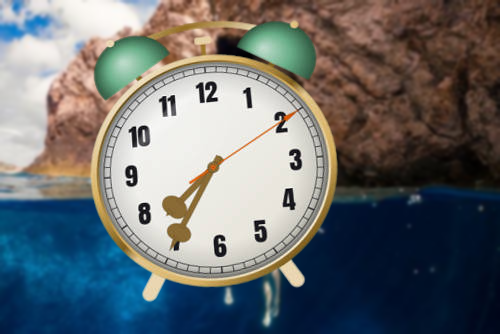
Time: {"hour": 7, "minute": 35, "second": 10}
